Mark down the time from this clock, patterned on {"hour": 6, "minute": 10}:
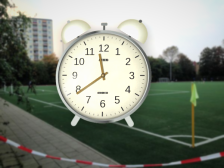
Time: {"hour": 11, "minute": 39}
